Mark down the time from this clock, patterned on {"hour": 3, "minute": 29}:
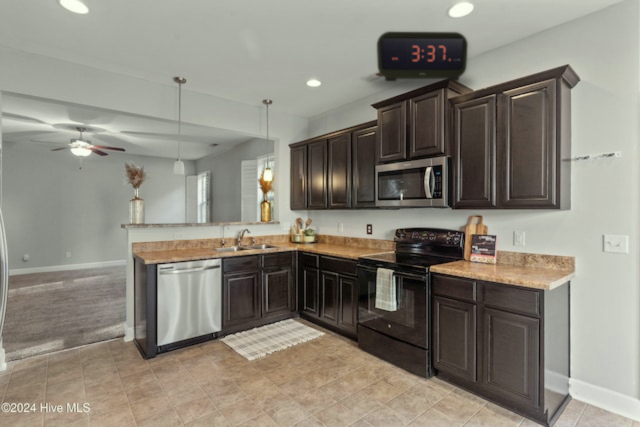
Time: {"hour": 3, "minute": 37}
